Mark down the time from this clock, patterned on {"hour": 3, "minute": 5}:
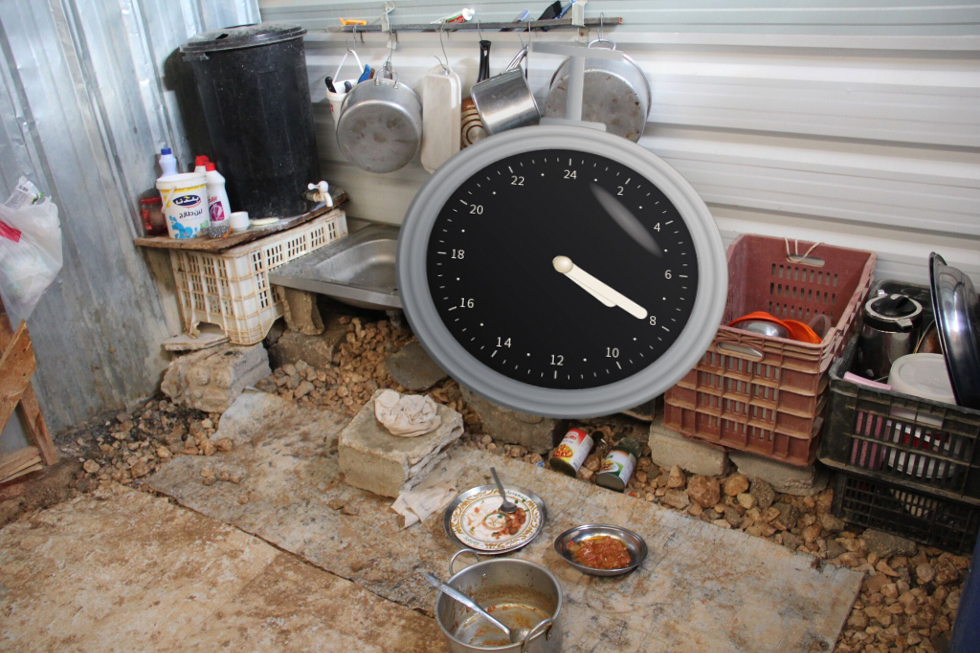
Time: {"hour": 8, "minute": 20}
